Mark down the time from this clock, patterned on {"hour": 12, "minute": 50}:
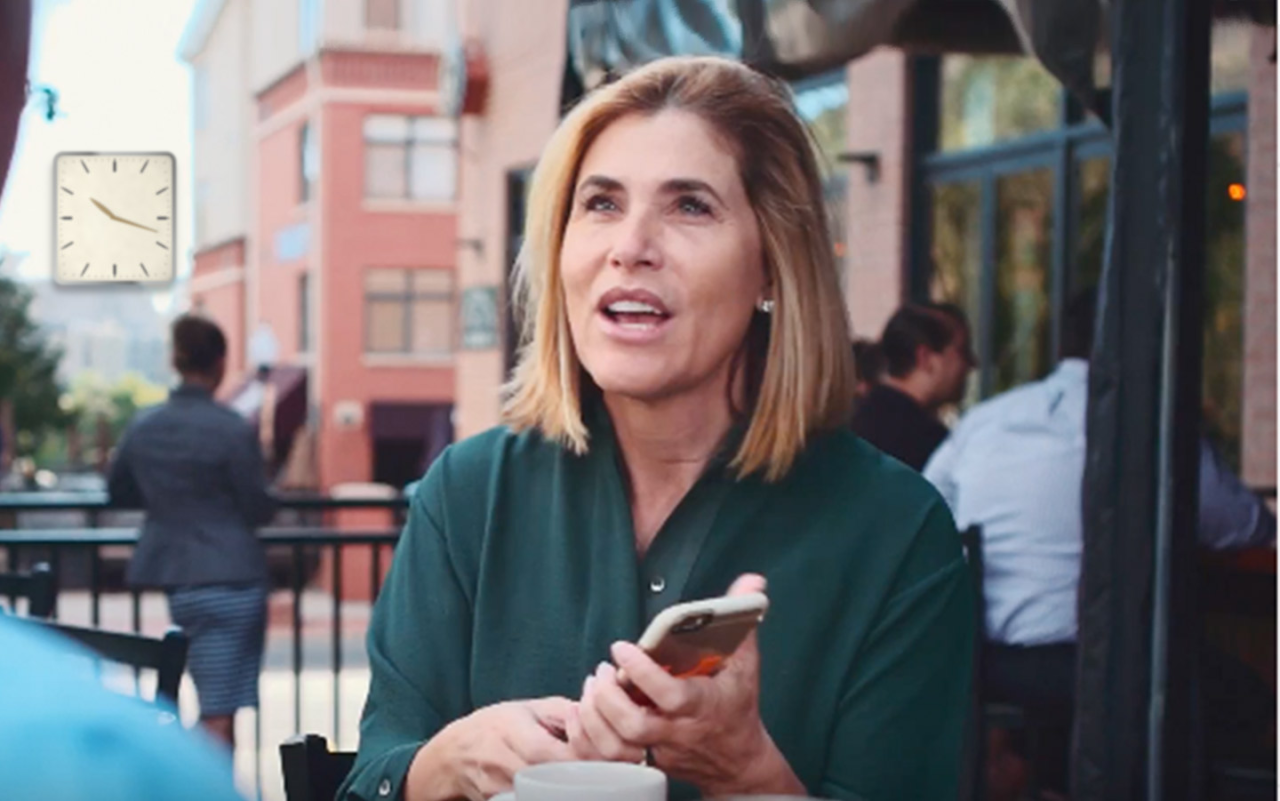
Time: {"hour": 10, "minute": 18}
